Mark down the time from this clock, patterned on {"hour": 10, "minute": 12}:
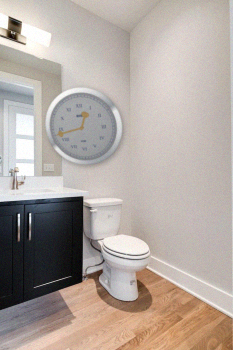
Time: {"hour": 12, "minute": 43}
